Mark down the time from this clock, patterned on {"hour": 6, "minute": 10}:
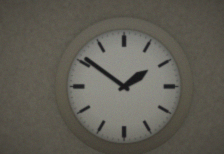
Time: {"hour": 1, "minute": 51}
